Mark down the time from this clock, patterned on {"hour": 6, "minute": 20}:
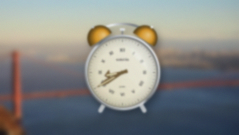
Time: {"hour": 8, "minute": 40}
